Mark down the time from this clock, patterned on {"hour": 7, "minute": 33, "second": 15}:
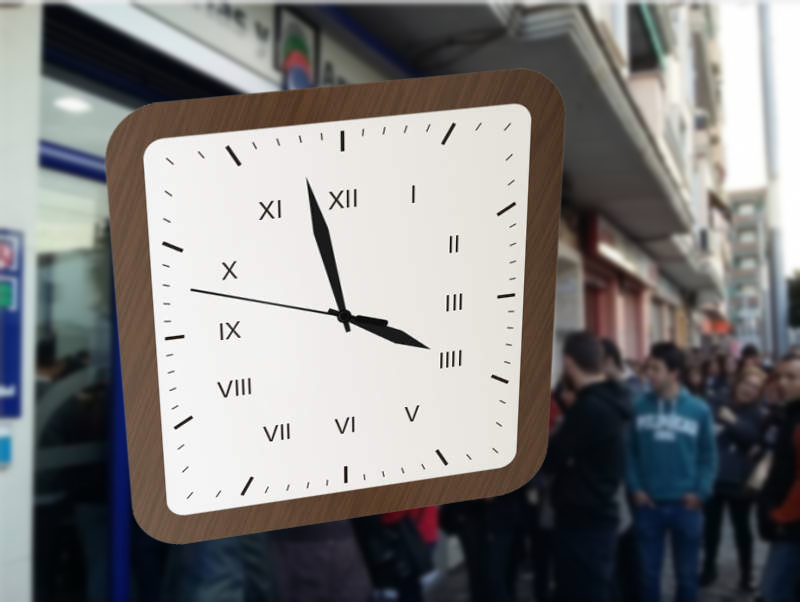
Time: {"hour": 3, "minute": 57, "second": 48}
